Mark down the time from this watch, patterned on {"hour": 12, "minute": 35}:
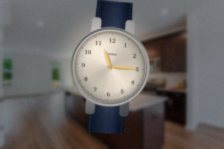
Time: {"hour": 11, "minute": 15}
